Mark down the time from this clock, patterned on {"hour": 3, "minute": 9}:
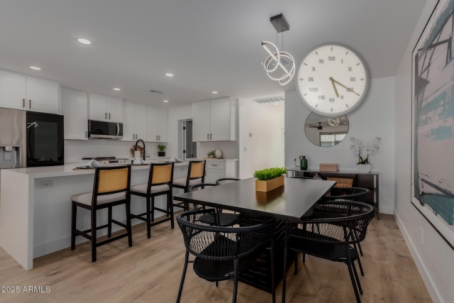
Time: {"hour": 5, "minute": 20}
